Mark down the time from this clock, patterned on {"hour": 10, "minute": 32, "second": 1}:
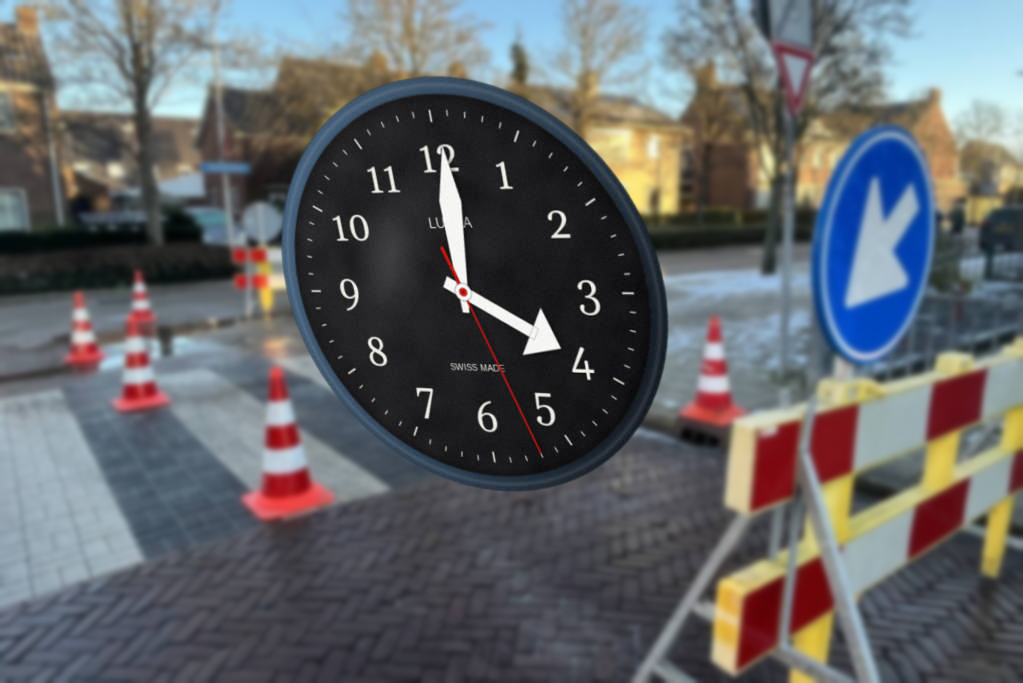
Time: {"hour": 4, "minute": 0, "second": 27}
